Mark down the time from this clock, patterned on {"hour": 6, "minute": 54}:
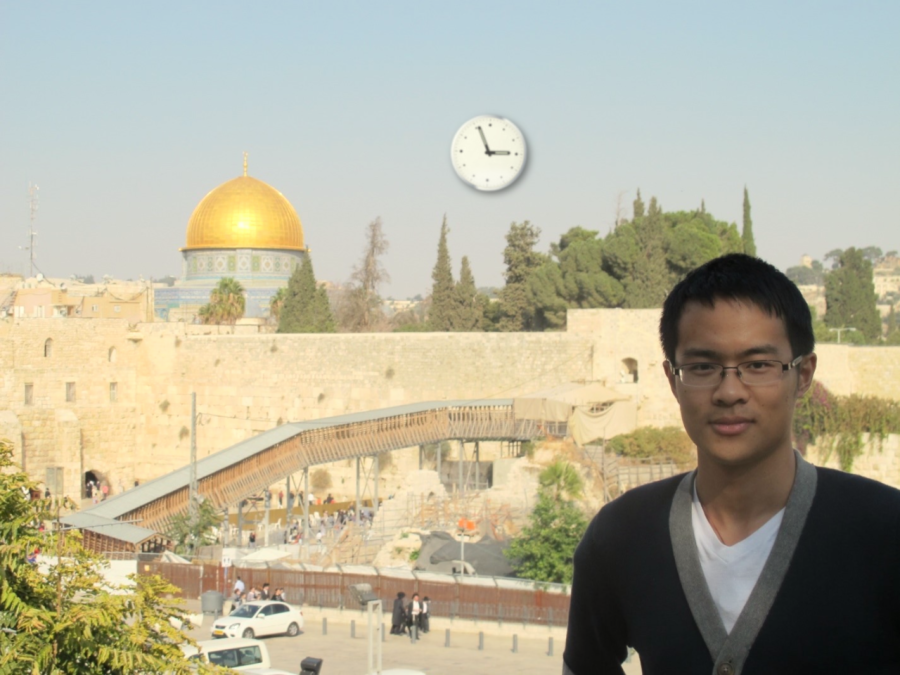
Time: {"hour": 2, "minute": 56}
